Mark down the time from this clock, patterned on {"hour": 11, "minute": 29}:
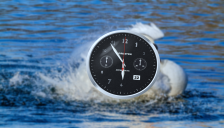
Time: {"hour": 5, "minute": 54}
